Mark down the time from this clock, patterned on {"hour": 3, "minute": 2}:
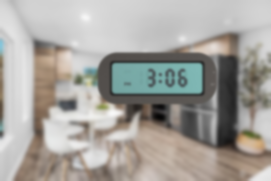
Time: {"hour": 3, "minute": 6}
